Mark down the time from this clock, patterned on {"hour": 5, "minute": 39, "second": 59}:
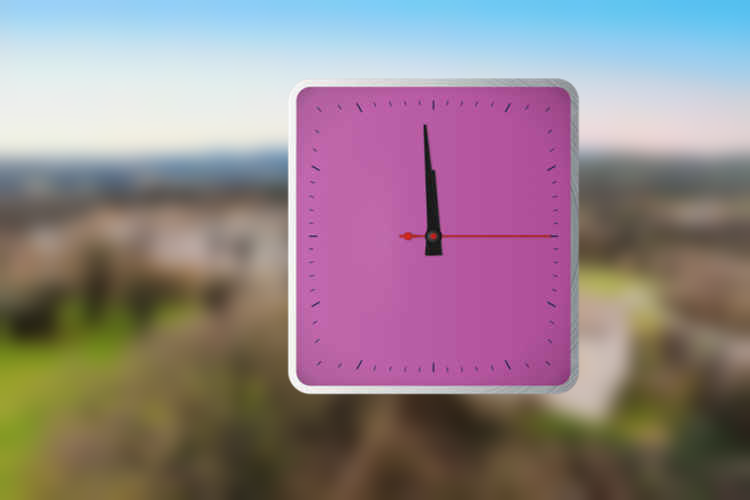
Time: {"hour": 11, "minute": 59, "second": 15}
